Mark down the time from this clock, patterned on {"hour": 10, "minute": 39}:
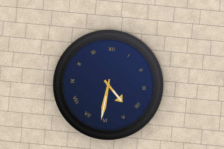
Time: {"hour": 4, "minute": 31}
